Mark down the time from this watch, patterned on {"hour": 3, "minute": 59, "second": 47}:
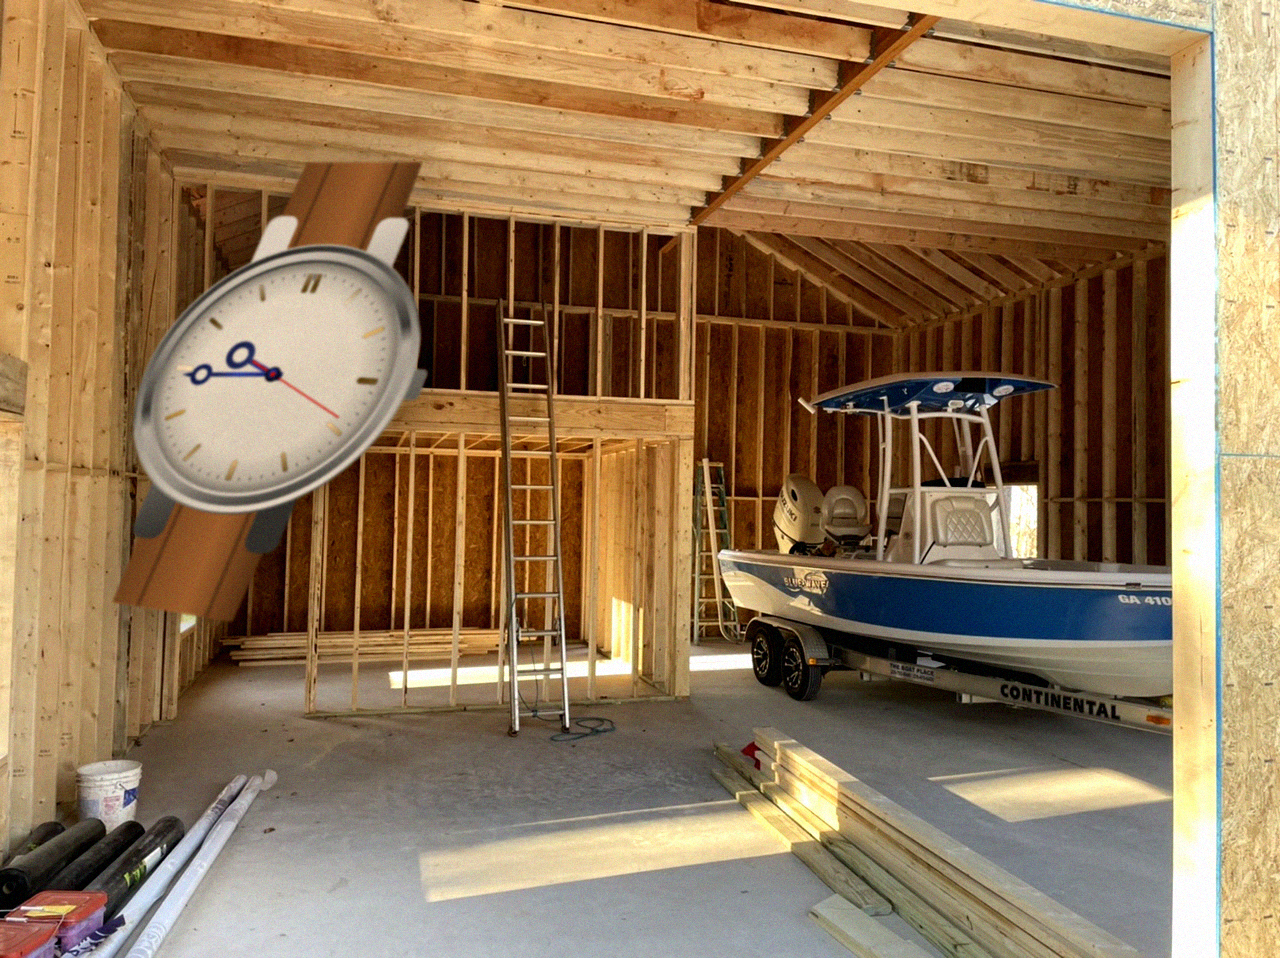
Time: {"hour": 9, "minute": 44, "second": 19}
